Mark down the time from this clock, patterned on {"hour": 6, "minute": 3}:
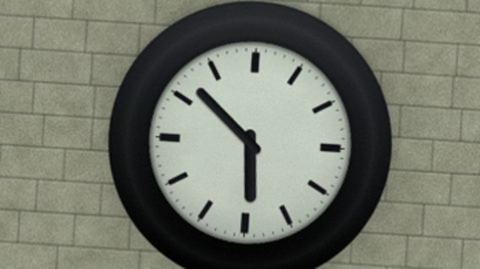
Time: {"hour": 5, "minute": 52}
